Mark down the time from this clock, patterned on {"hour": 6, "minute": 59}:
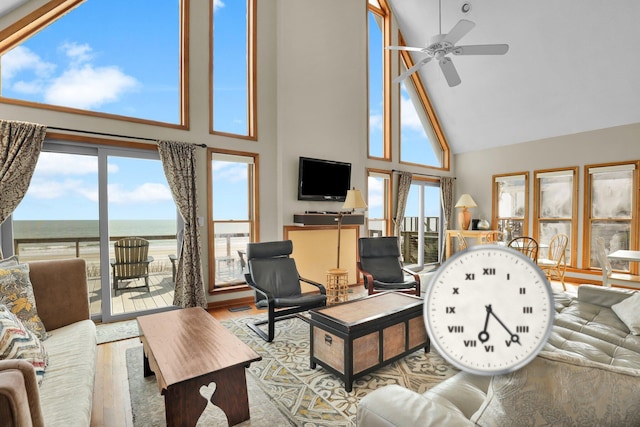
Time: {"hour": 6, "minute": 23}
